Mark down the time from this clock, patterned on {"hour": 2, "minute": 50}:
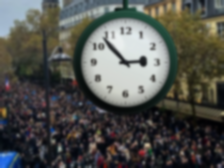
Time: {"hour": 2, "minute": 53}
